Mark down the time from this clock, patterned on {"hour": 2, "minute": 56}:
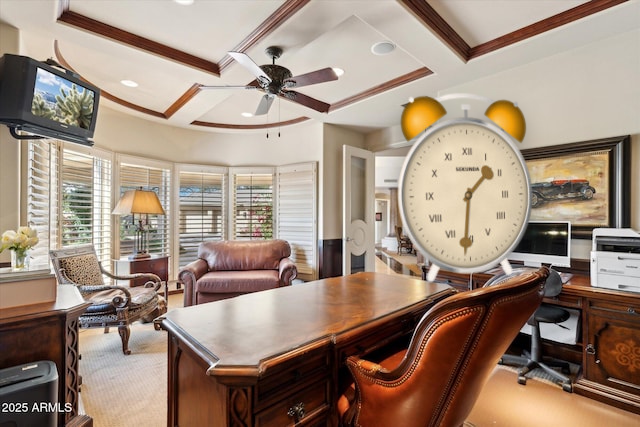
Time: {"hour": 1, "minute": 31}
